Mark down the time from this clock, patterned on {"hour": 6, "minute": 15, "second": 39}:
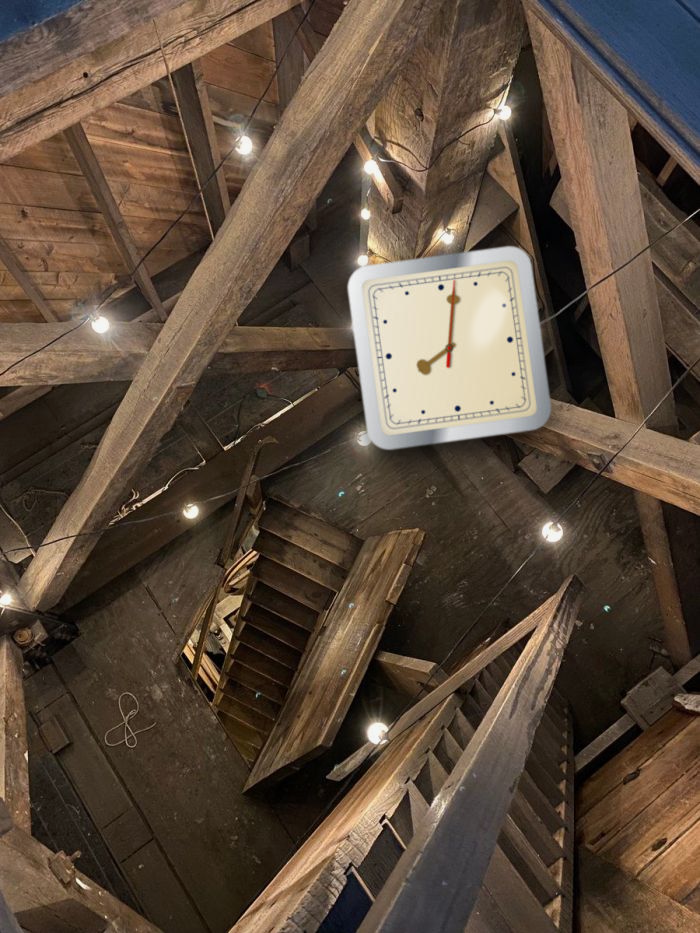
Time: {"hour": 8, "minute": 2, "second": 2}
